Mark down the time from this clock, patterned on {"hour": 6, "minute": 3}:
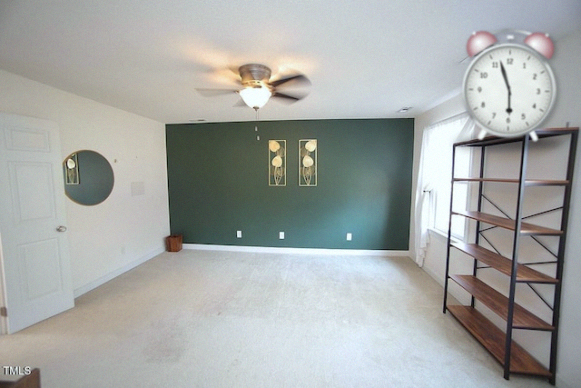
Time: {"hour": 5, "minute": 57}
